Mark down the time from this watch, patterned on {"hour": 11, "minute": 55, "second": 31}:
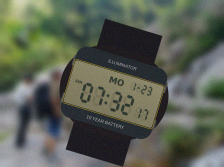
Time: {"hour": 7, "minute": 32, "second": 17}
